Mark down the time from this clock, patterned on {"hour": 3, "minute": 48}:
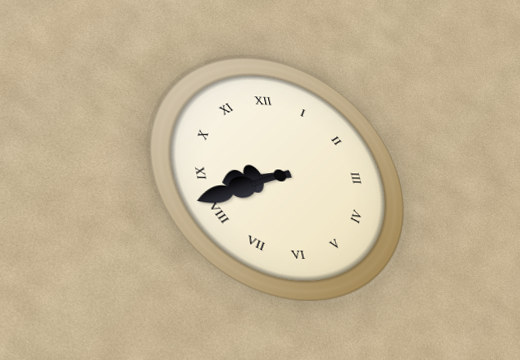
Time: {"hour": 8, "minute": 42}
